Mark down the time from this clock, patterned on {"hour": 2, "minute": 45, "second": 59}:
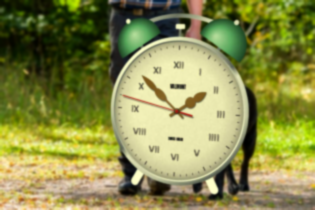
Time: {"hour": 1, "minute": 51, "second": 47}
